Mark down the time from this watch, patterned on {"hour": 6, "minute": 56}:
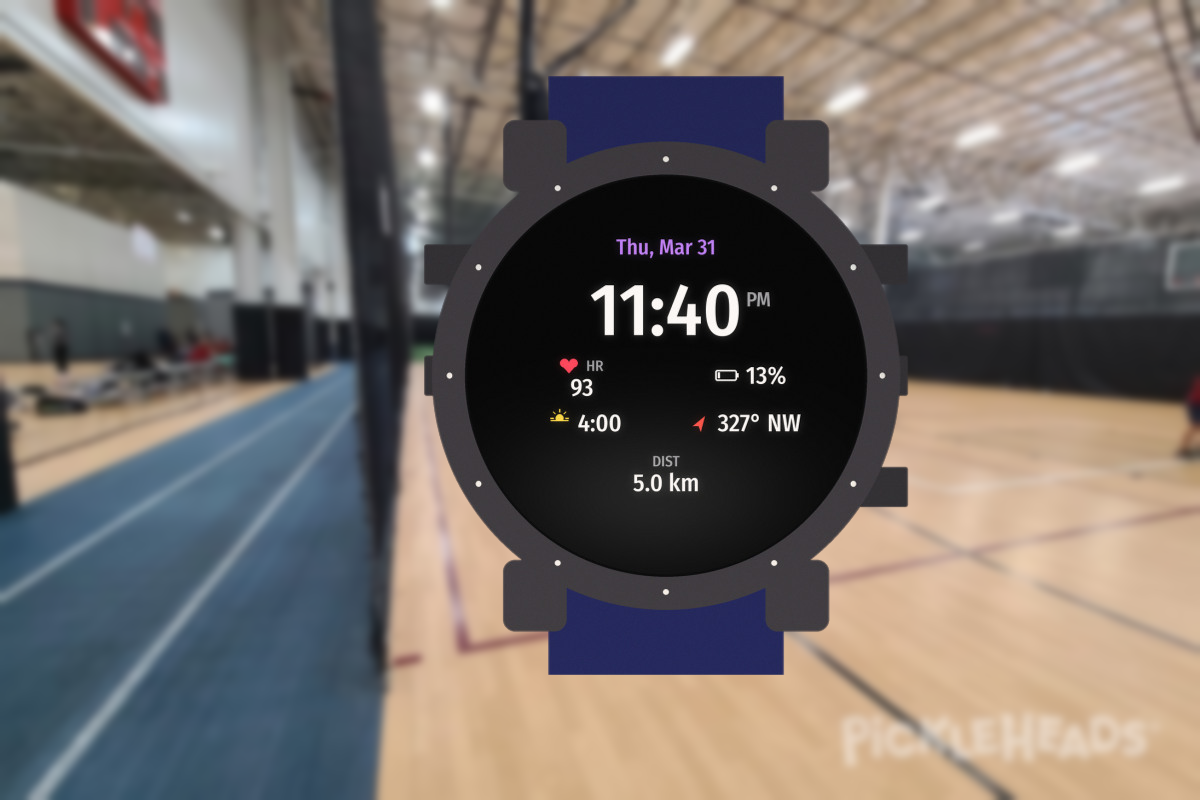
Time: {"hour": 11, "minute": 40}
